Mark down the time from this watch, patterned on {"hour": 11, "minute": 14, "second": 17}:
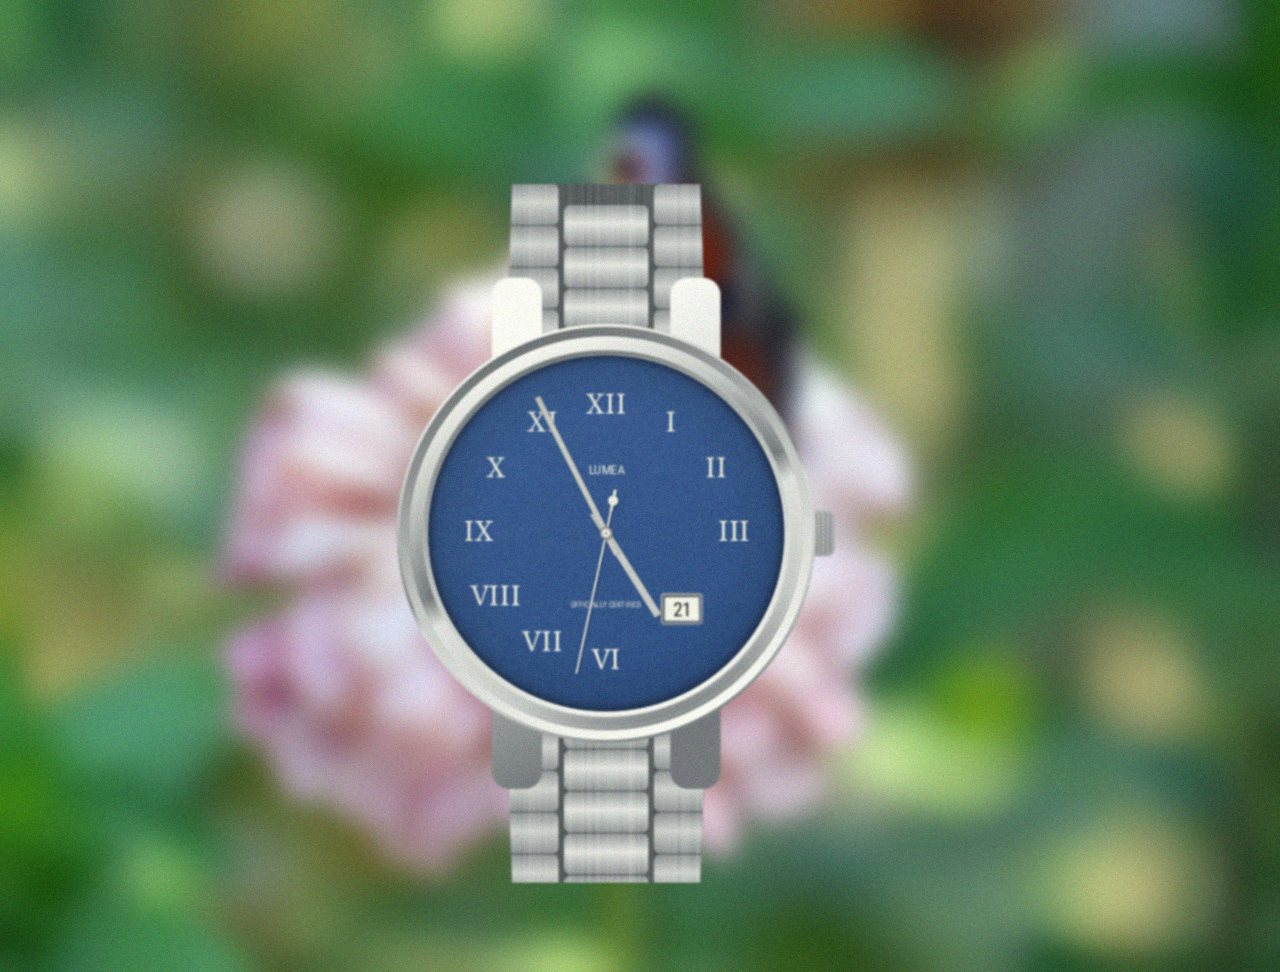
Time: {"hour": 4, "minute": 55, "second": 32}
